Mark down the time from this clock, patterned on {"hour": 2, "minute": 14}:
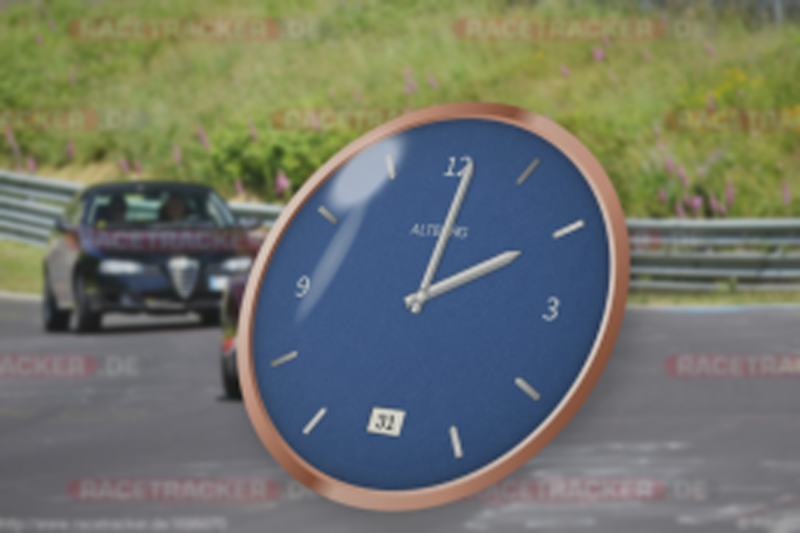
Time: {"hour": 2, "minute": 1}
